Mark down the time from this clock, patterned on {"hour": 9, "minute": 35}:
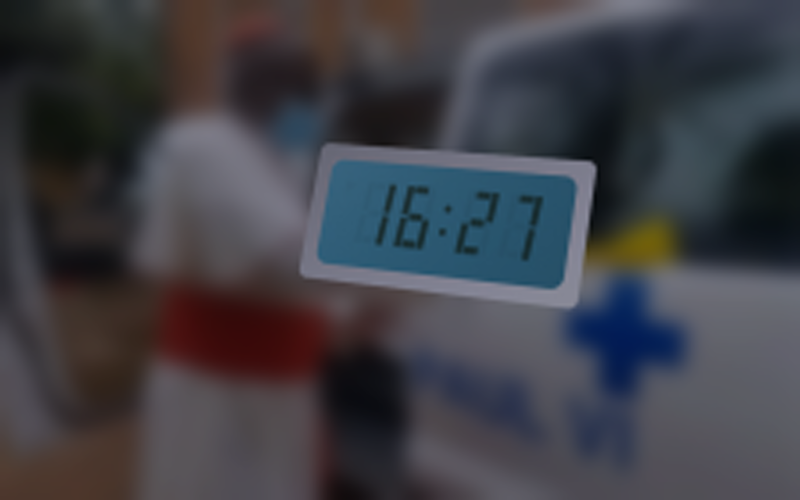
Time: {"hour": 16, "minute": 27}
